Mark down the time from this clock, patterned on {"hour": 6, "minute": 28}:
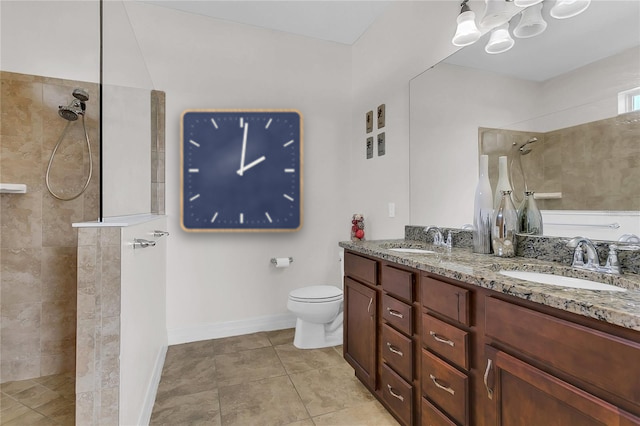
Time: {"hour": 2, "minute": 1}
